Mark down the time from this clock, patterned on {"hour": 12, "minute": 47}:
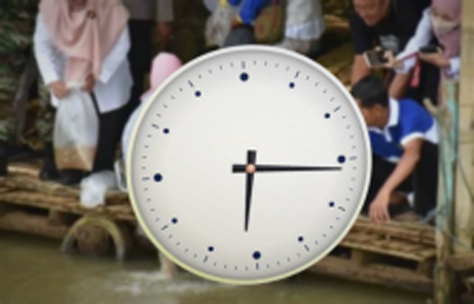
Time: {"hour": 6, "minute": 16}
